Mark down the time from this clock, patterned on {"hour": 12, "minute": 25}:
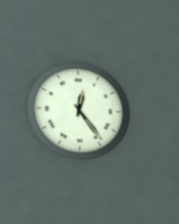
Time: {"hour": 12, "minute": 24}
